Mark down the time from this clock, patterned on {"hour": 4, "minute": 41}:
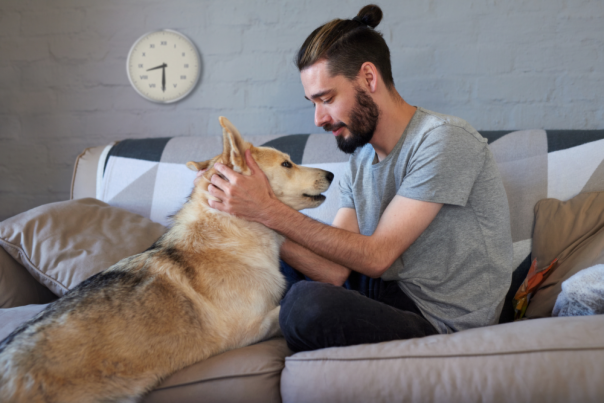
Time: {"hour": 8, "minute": 30}
